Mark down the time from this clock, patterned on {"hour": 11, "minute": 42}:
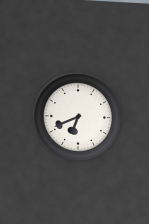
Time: {"hour": 6, "minute": 41}
